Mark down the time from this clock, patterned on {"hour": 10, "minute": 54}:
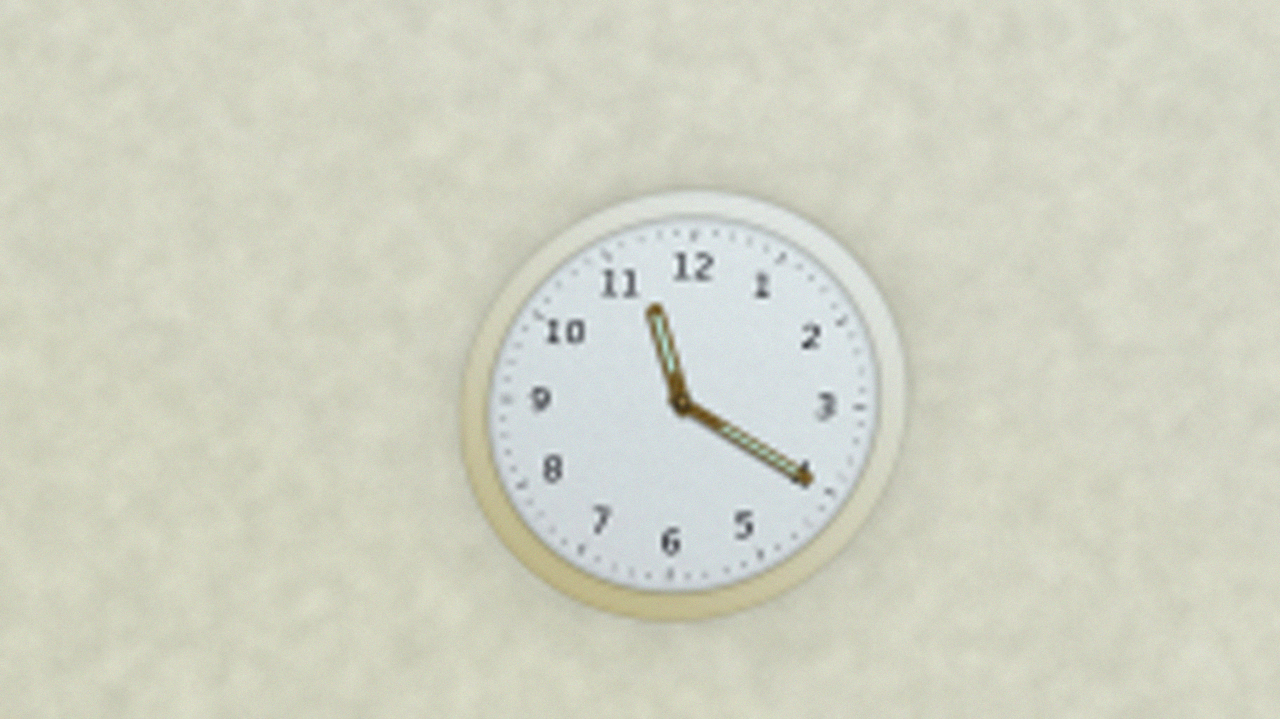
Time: {"hour": 11, "minute": 20}
